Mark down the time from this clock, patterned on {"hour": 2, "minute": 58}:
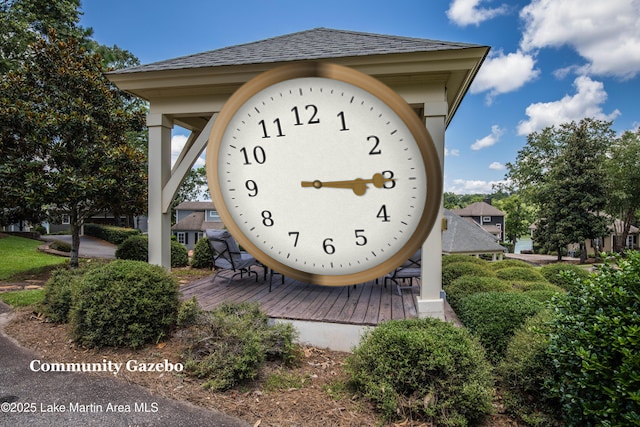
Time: {"hour": 3, "minute": 15}
